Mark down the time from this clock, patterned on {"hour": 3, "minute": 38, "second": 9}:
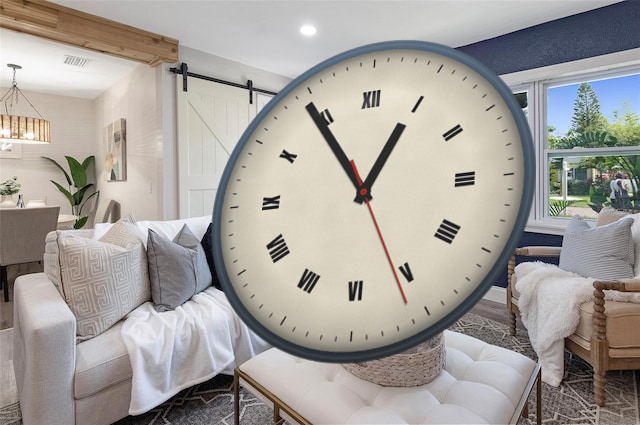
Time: {"hour": 12, "minute": 54, "second": 26}
